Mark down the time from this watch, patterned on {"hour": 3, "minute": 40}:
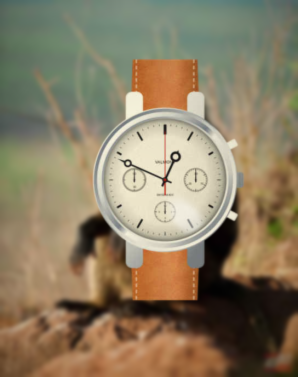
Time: {"hour": 12, "minute": 49}
